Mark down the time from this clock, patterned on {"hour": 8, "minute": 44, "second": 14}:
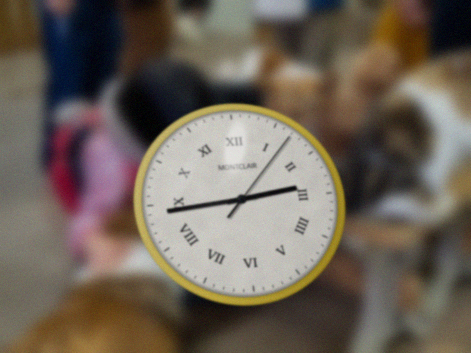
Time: {"hour": 2, "minute": 44, "second": 7}
